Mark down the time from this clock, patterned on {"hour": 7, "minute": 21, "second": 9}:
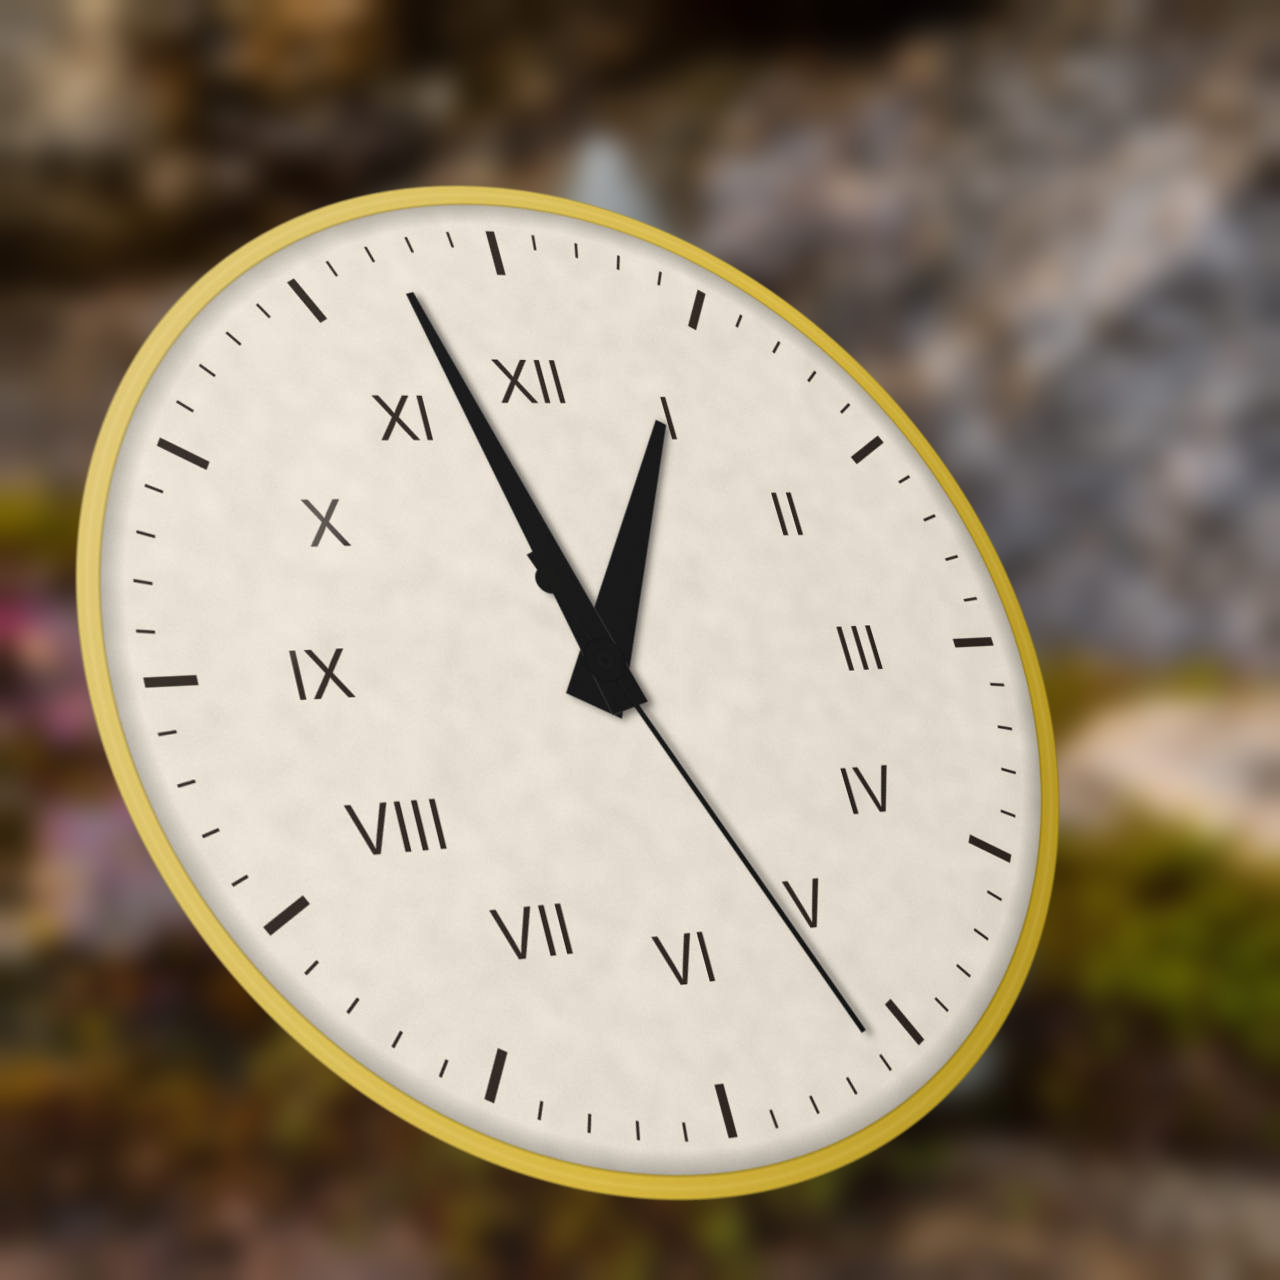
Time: {"hour": 12, "minute": 57, "second": 26}
